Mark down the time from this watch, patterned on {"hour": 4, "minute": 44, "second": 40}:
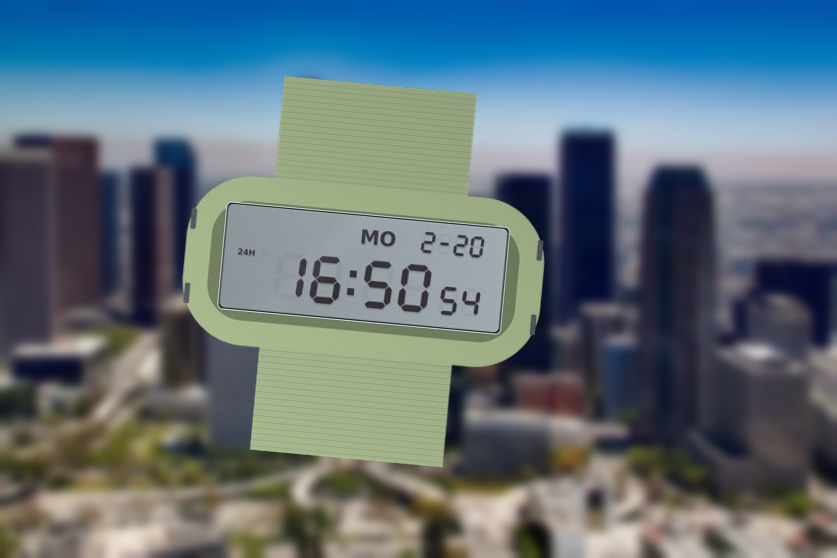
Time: {"hour": 16, "minute": 50, "second": 54}
